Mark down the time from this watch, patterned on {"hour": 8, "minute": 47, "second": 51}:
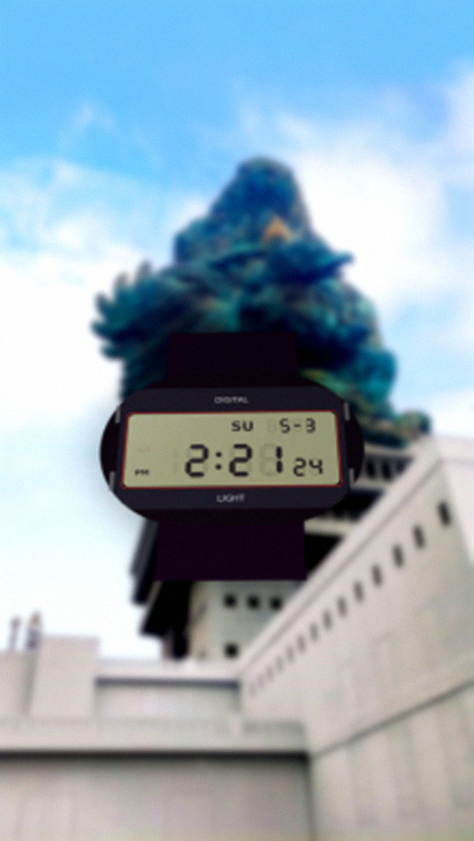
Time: {"hour": 2, "minute": 21, "second": 24}
